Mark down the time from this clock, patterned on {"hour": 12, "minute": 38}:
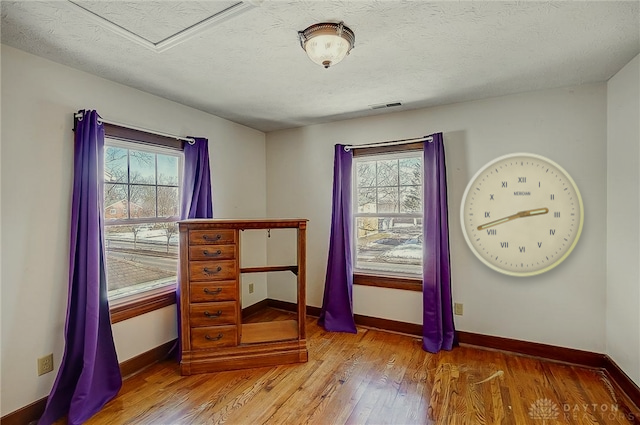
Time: {"hour": 2, "minute": 42}
